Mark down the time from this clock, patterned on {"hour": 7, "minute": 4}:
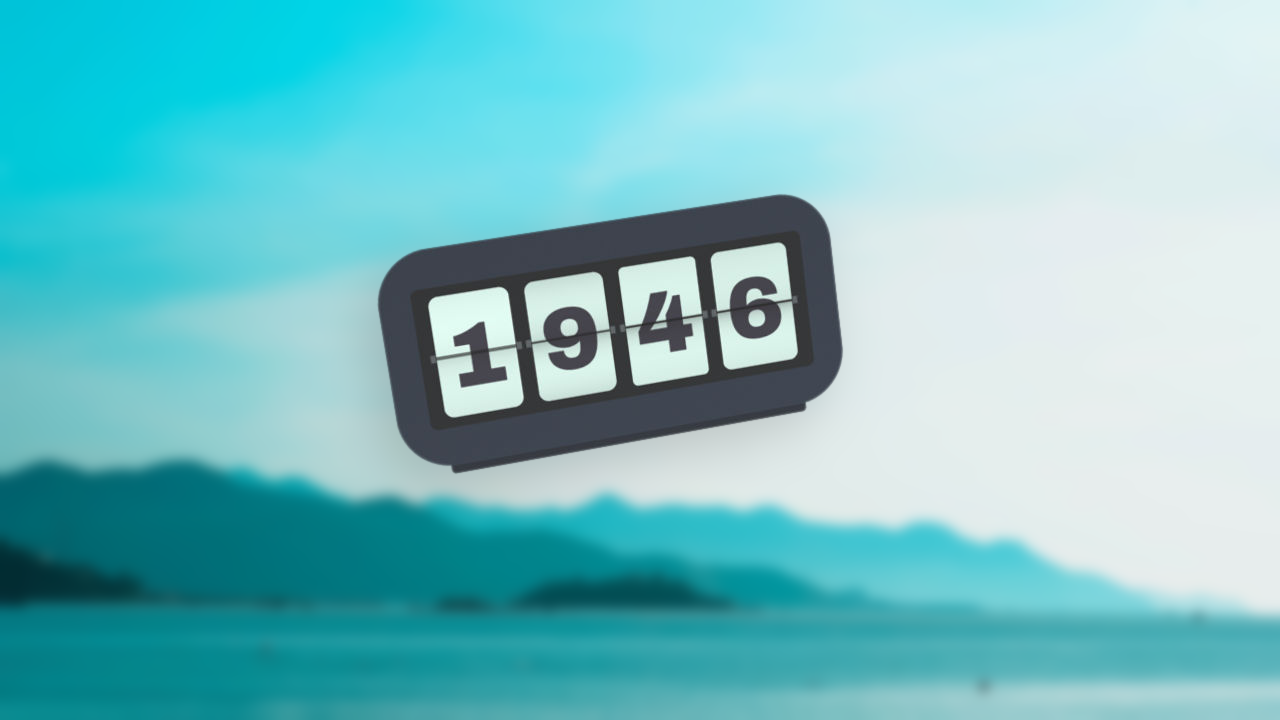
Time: {"hour": 19, "minute": 46}
